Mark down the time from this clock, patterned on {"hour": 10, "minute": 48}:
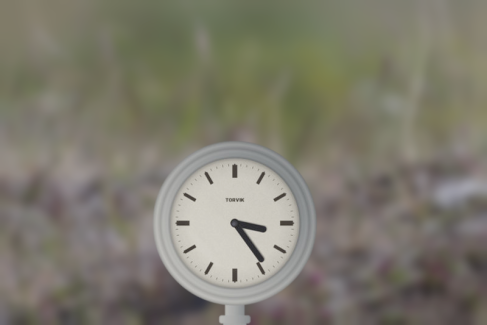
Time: {"hour": 3, "minute": 24}
